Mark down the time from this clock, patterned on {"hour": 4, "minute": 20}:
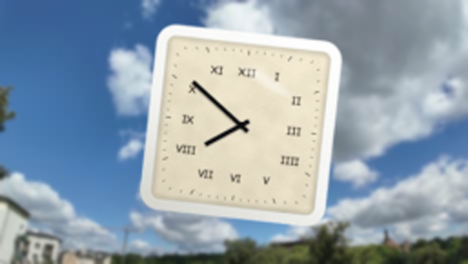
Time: {"hour": 7, "minute": 51}
